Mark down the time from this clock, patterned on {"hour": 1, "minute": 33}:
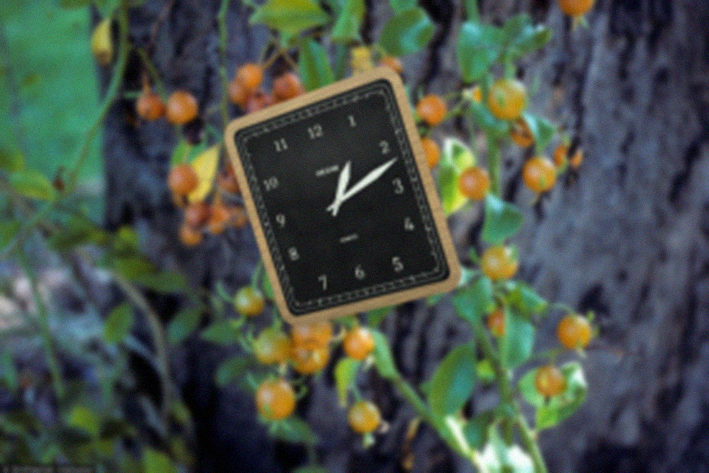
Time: {"hour": 1, "minute": 12}
